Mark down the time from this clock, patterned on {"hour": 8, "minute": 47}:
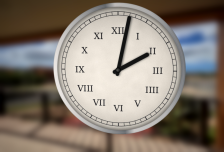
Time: {"hour": 2, "minute": 2}
